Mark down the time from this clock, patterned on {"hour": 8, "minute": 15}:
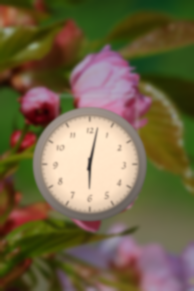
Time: {"hour": 6, "minute": 2}
